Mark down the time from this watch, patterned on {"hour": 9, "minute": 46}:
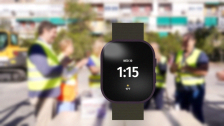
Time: {"hour": 1, "minute": 15}
